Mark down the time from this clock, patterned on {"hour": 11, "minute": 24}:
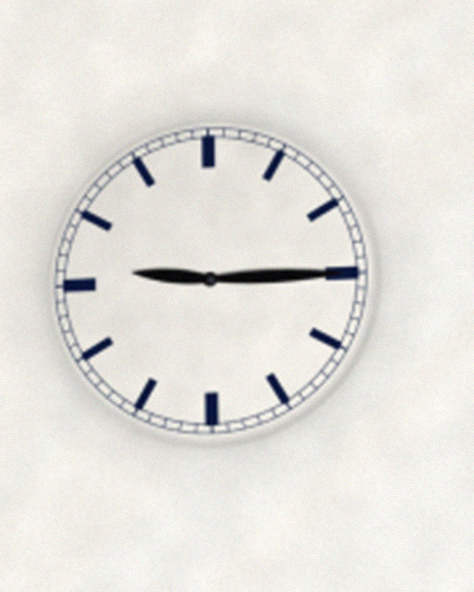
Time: {"hour": 9, "minute": 15}
